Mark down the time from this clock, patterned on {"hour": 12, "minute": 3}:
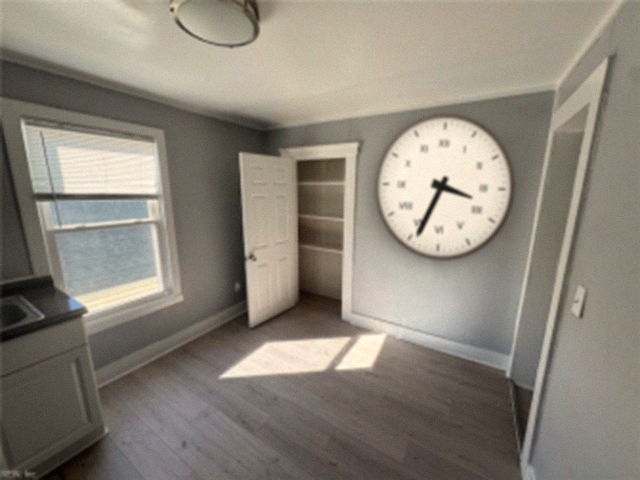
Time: {"hour": 3, "minute": 34}
